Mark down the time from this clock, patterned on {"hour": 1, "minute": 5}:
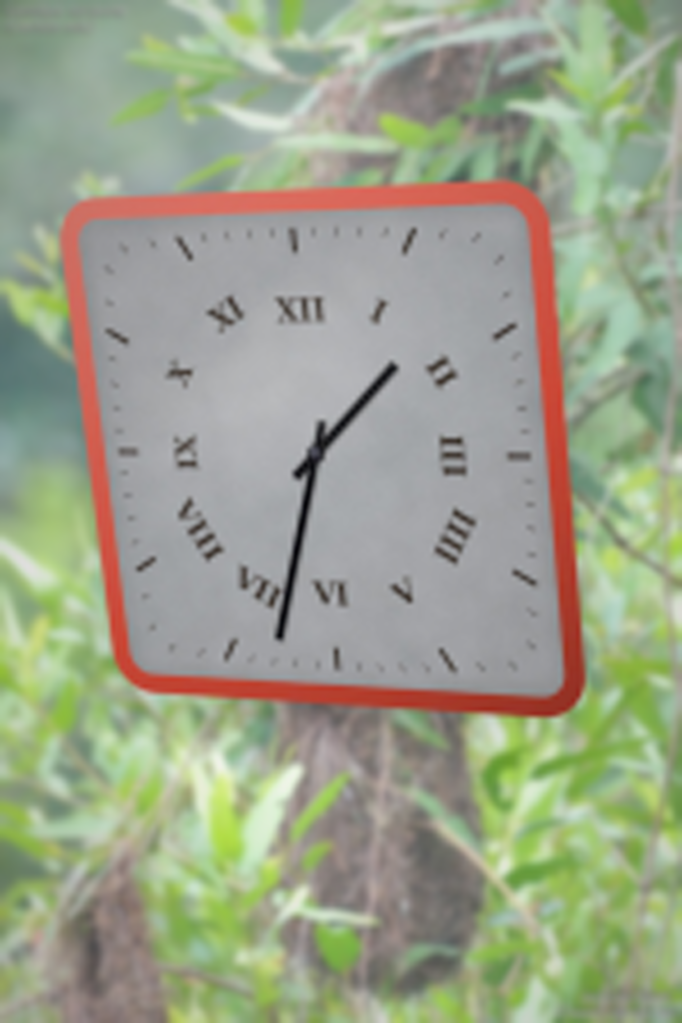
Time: {"hour": 1, "minute": 33}
